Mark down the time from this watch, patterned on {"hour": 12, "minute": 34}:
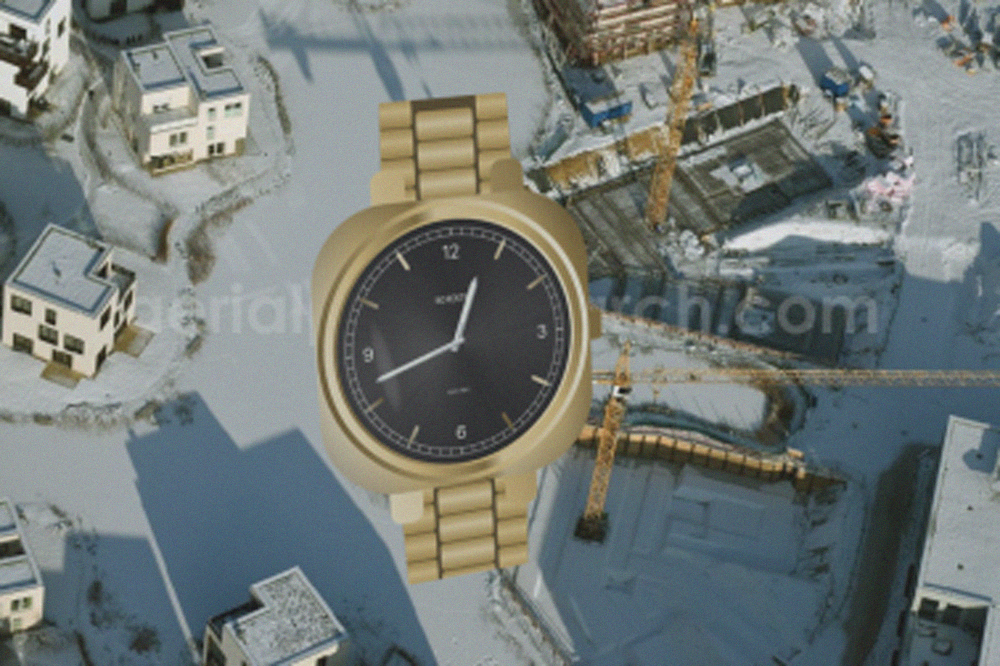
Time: {"hour": 12, "minute": 42}
